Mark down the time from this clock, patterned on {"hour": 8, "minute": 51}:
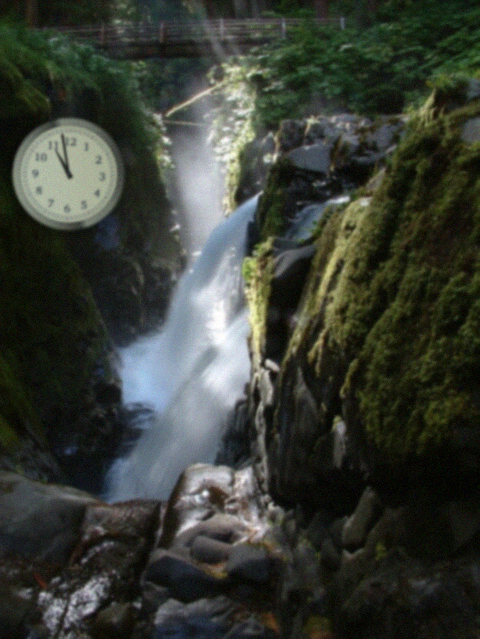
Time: {"hour": 10, "minute": 58}
